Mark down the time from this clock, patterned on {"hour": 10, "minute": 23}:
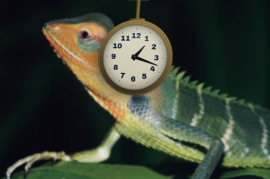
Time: {"hour": 1, "minute": 18}
